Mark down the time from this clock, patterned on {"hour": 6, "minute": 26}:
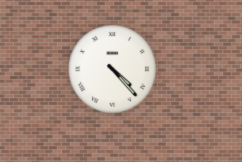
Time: {"hour": 4, "minute": 23}
